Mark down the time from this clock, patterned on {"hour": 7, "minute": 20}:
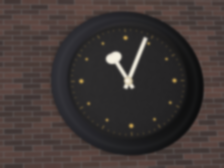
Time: {"hour": 11, "minute": 4}
